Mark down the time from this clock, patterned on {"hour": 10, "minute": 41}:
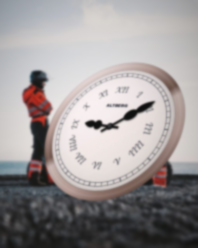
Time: {"hour": 9, "minute": 9}
